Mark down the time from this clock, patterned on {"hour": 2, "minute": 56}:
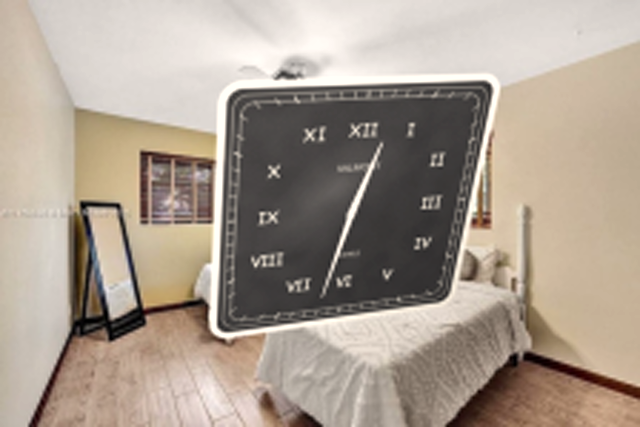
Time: {"hour": 12, "minute": 32}
